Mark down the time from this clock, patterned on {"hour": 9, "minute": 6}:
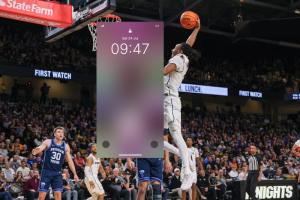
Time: {"hour": 9, "minute": 47}
